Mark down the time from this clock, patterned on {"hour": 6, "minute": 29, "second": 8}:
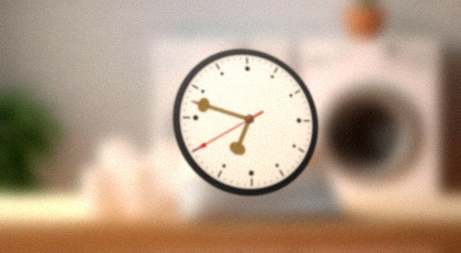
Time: {"hour": 6, "minute": 47, "second": 40}
